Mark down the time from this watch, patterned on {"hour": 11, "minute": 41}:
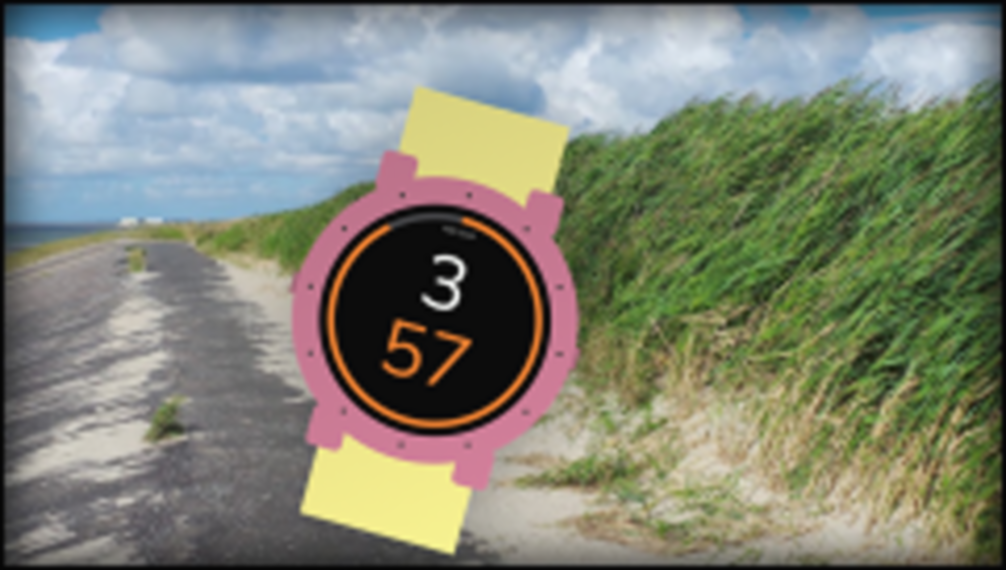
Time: {"hour": 3, "minute": 57}
